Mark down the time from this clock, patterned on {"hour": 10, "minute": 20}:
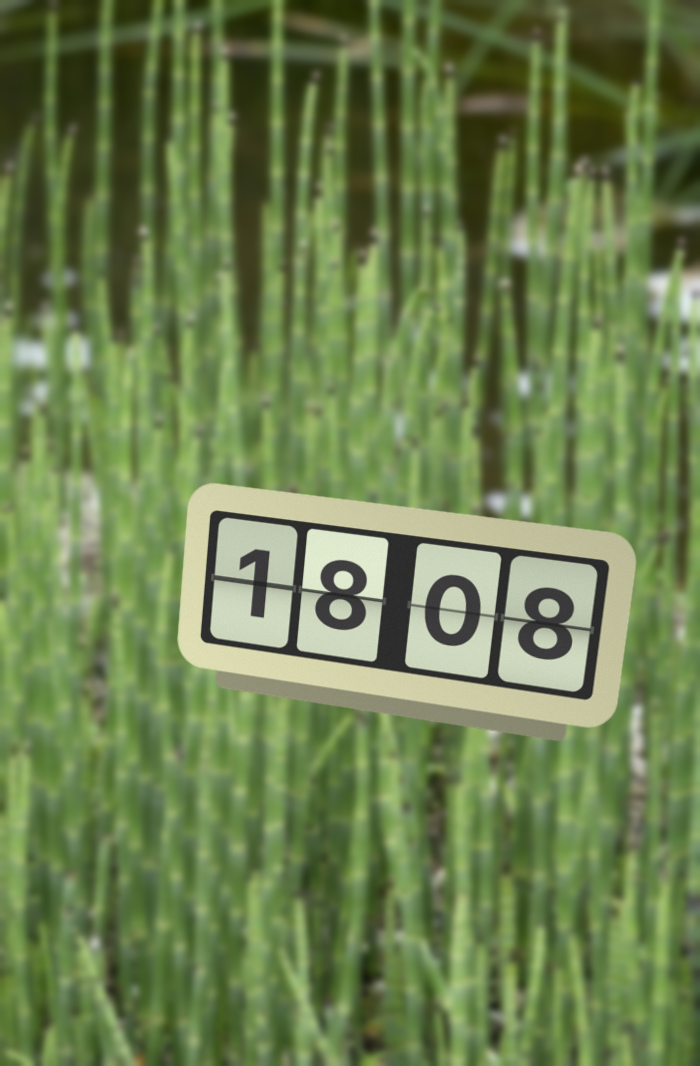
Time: {"hour": 18, "minute": 8}
